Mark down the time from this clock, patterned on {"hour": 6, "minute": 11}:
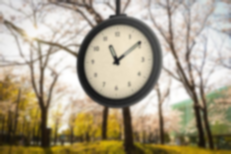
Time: {"hour": 11, "minute": 9}
